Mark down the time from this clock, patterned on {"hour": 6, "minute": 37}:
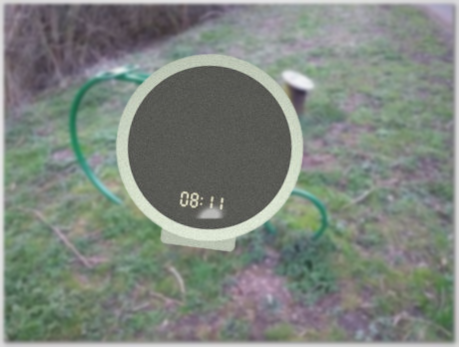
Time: {"hour": 8, "minute": 11}
